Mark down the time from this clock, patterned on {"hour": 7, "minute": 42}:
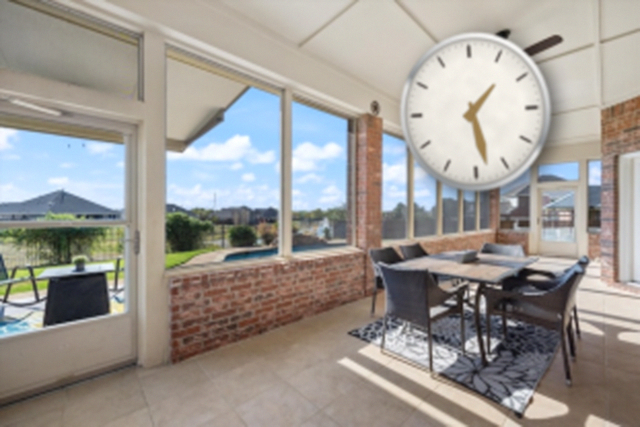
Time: {"hour": 1, "minute": 28}
